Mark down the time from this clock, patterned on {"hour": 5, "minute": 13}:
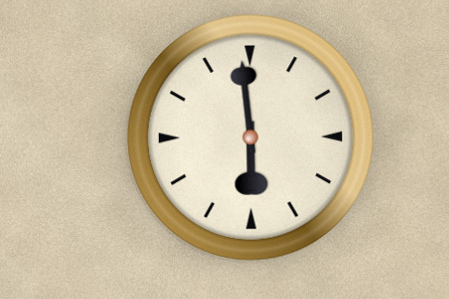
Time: {"hour": 5, "minute": 59}
